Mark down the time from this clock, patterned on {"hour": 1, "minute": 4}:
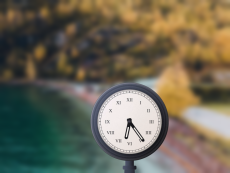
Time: {"hour": 6, "minute": 24}
